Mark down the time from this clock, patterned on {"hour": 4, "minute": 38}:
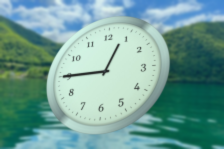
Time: {"hour": 12, "minute": 45}
